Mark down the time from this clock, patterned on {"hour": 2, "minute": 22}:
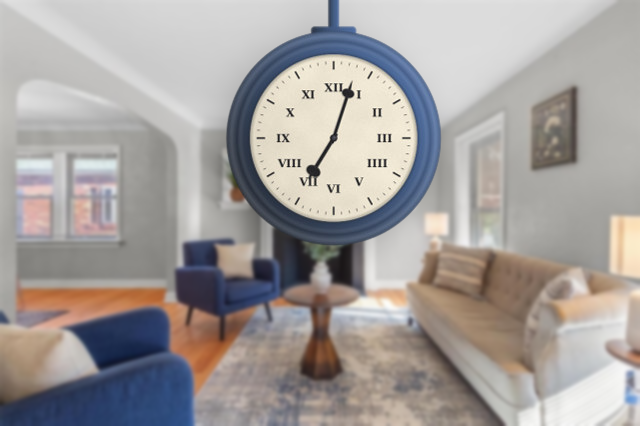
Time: {"hour": 7, "minute": 3}
